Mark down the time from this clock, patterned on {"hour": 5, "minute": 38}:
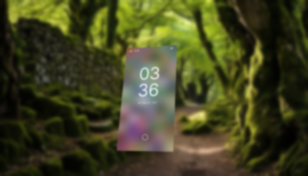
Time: {"hour": 3, "minute": 36}
